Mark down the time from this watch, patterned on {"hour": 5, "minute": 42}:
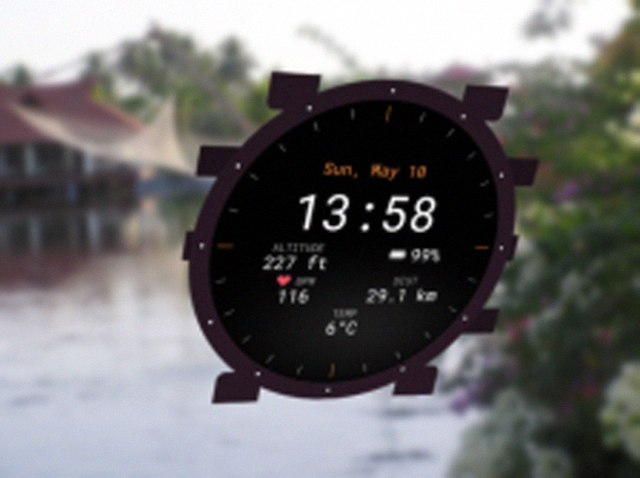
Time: {"hour": 13, "minute": 58}
